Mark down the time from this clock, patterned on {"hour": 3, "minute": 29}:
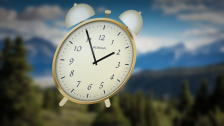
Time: {"hour": 1, "minute": 55}
